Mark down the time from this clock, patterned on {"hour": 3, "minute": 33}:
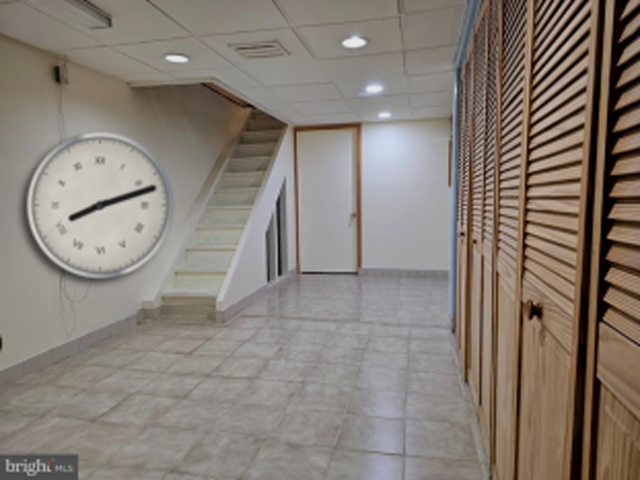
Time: {"hour": 8, "minute": 12}
